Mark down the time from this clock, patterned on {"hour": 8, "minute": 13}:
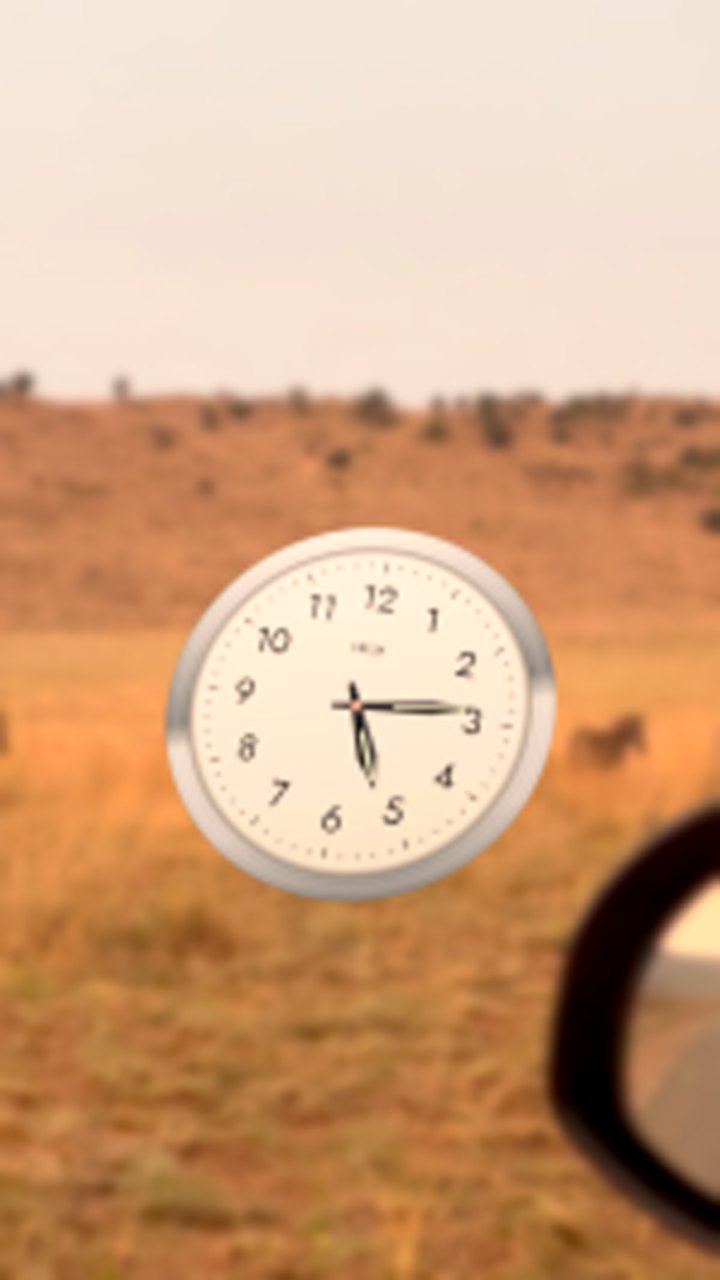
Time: {"hour": 5, "minute": 14}
